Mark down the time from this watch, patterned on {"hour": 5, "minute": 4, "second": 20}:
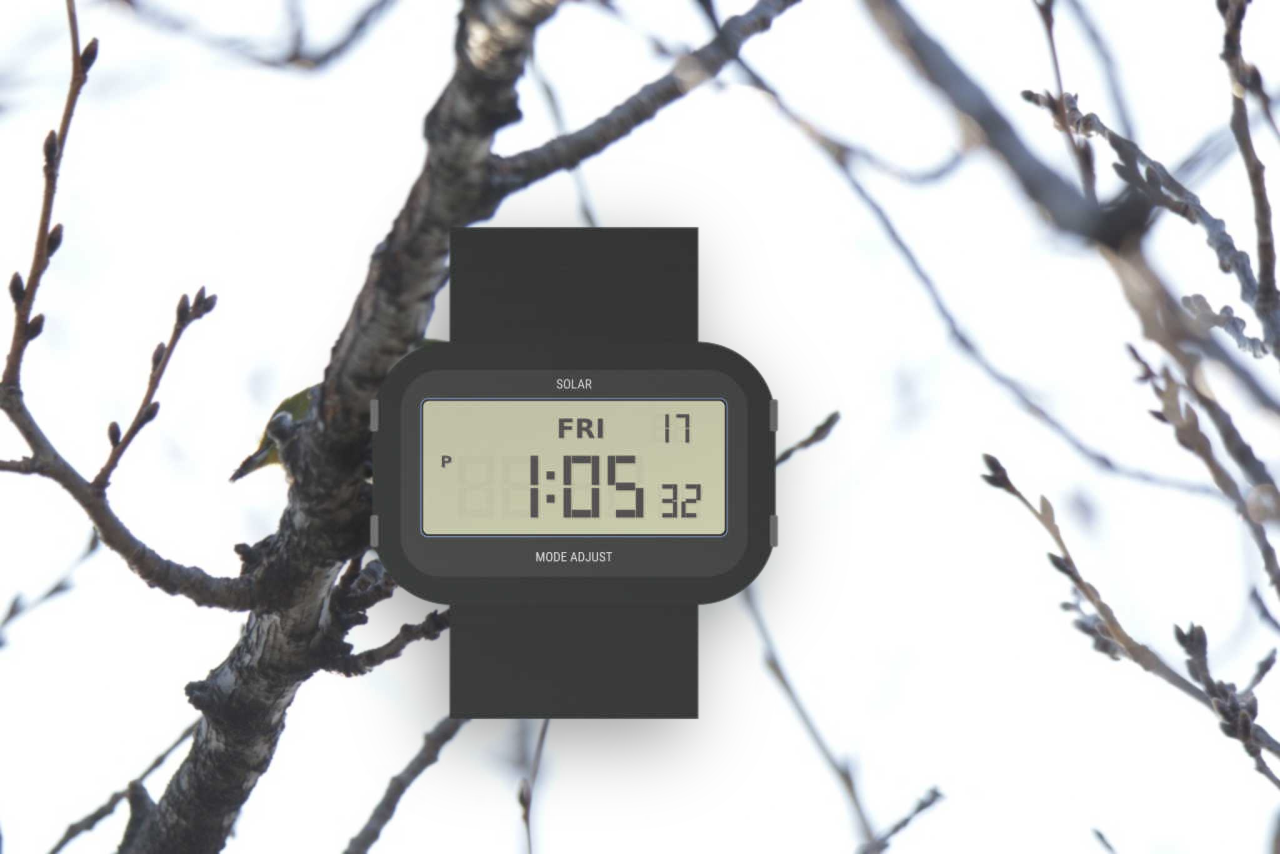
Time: {"hour": 1, "minute": 5, "second": 32}
